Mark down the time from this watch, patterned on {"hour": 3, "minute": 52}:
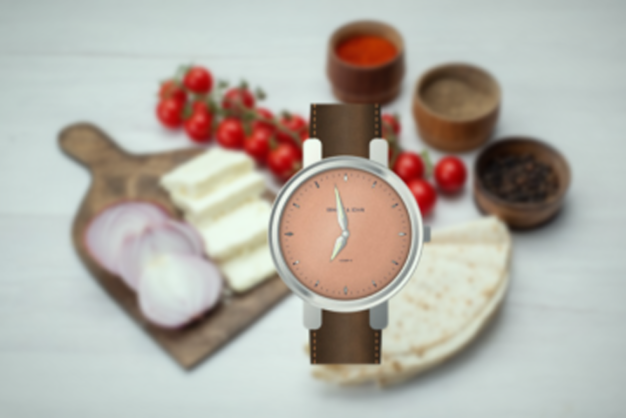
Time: {"hour": 6, "minute": 58}
